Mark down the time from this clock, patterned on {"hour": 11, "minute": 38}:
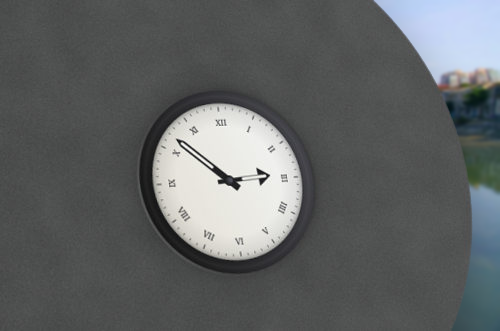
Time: {"hour": 2, "minute": 52}
